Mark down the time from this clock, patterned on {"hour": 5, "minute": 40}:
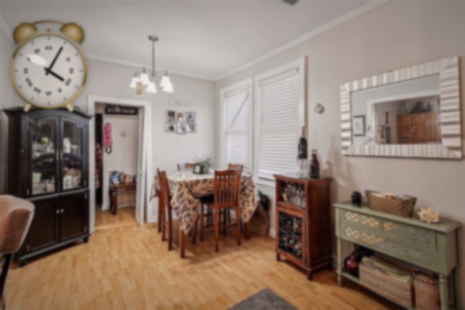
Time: {"hour": 4, "minute": 5}
